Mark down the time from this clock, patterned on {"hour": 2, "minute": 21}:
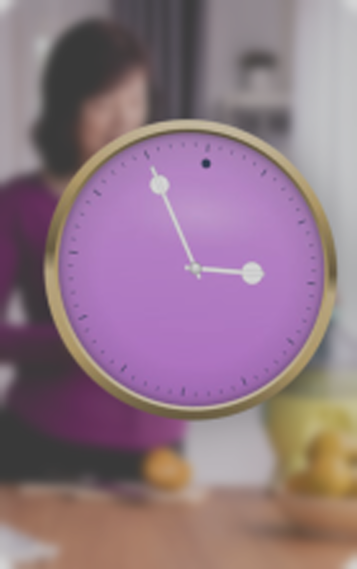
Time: {"hour": 2, "minute": 55}
